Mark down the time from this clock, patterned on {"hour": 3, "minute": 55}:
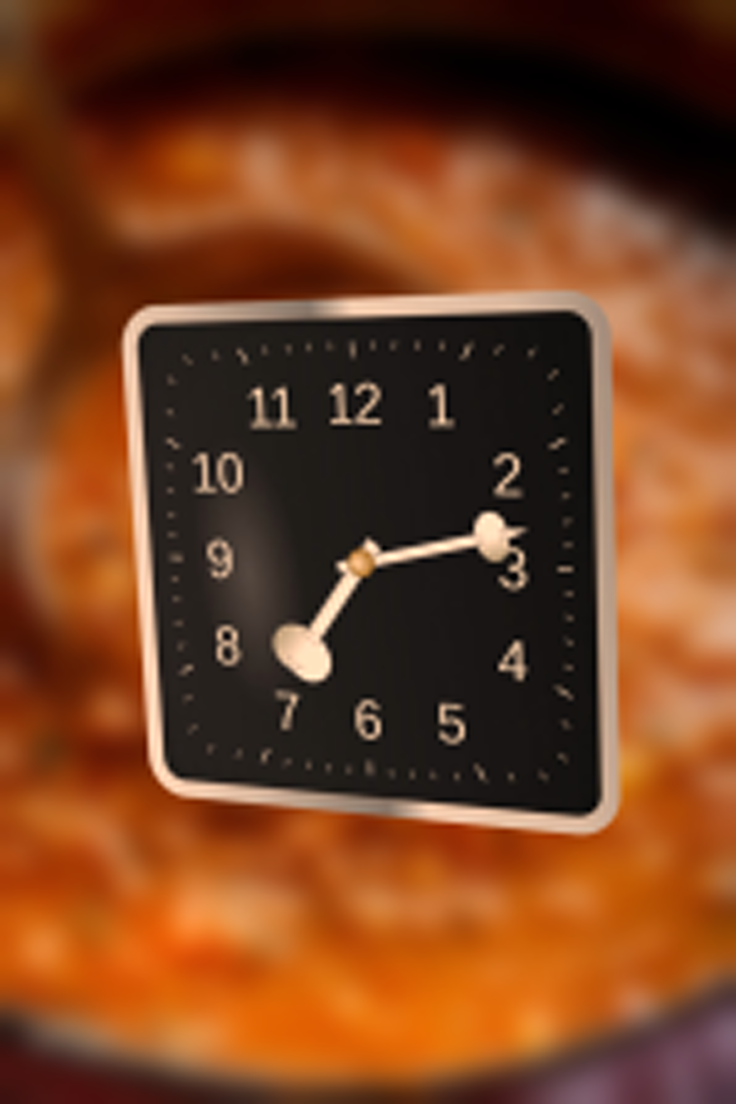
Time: {"hour": 7, "minute": 13}
